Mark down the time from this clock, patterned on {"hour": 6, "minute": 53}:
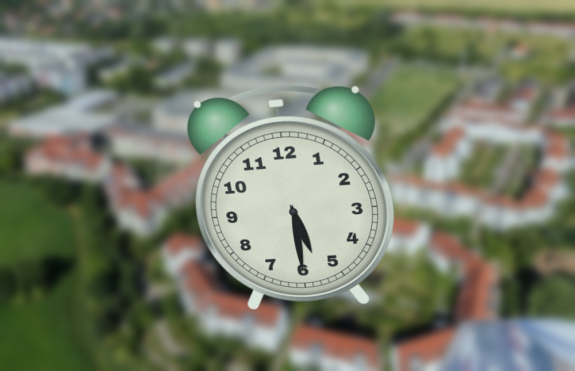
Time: {"hour": 5, "minute": 30}
